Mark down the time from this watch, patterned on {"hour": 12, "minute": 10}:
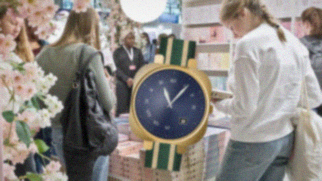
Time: {"hour": 11, "minute": 6}
